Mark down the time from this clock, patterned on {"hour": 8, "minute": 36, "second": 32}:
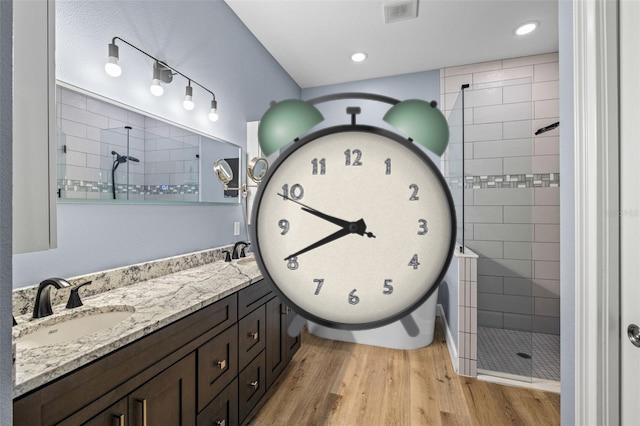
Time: {"hour": 9, "minute": 40, "second": 49}
